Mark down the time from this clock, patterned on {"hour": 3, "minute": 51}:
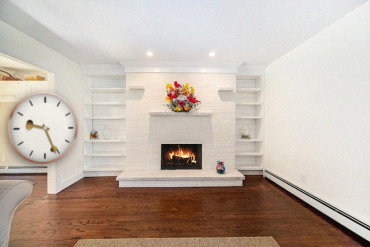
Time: {"hour": 9, "minute": 26}
